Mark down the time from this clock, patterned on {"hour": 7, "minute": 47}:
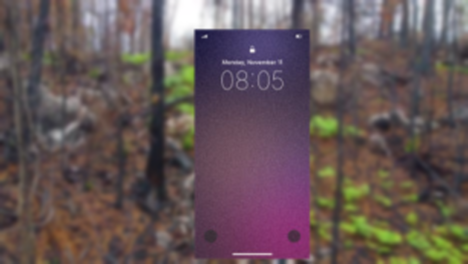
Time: {"hour": 8, "minute": 5}
